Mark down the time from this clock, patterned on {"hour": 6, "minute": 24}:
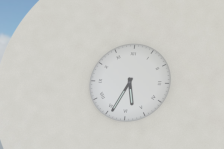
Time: {"hour": 5, "minute": 34}
